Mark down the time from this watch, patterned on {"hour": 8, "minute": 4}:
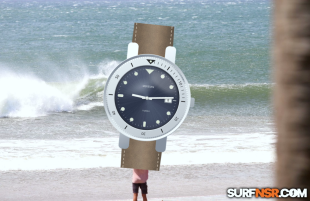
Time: {"hour": 9, "minute": 14}
